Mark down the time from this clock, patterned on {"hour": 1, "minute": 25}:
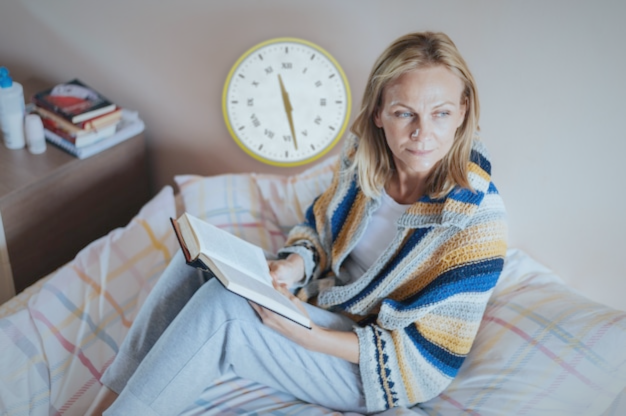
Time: {"hour": 11, "minute": 28}
